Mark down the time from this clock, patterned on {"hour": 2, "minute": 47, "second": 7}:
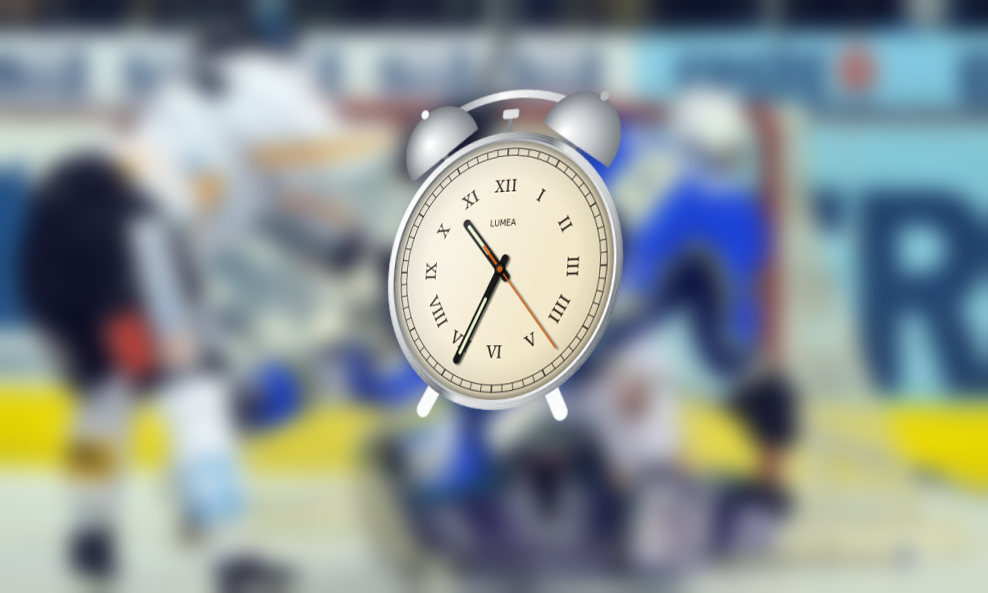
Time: {"hour": 10, "minute": 34, "second": 23}
